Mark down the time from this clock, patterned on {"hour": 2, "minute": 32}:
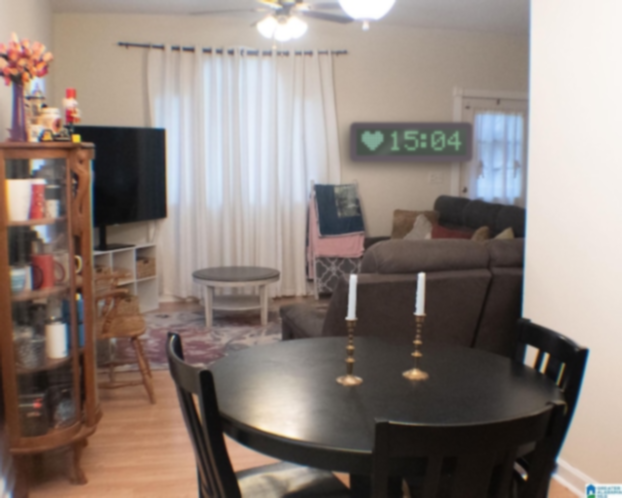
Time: {"hour": 15, "minute": 4}
